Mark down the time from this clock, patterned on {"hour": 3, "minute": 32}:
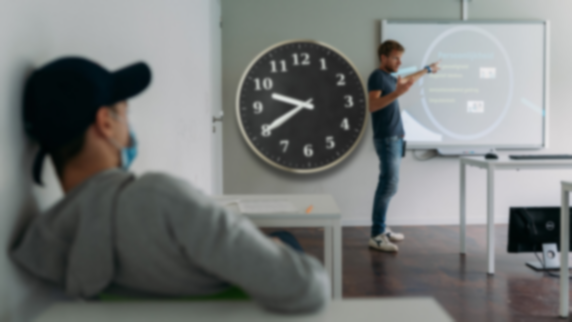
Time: {"hour": 9, "minute": 40}
